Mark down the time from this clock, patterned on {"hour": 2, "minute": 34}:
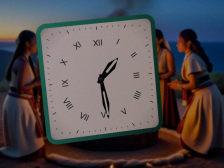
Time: {"hour": 1, "minute": 29}
